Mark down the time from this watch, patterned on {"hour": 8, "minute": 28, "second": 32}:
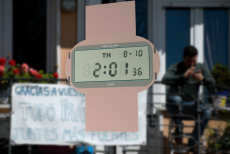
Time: {"hour": 2, "minute": 1, "second": 36}
